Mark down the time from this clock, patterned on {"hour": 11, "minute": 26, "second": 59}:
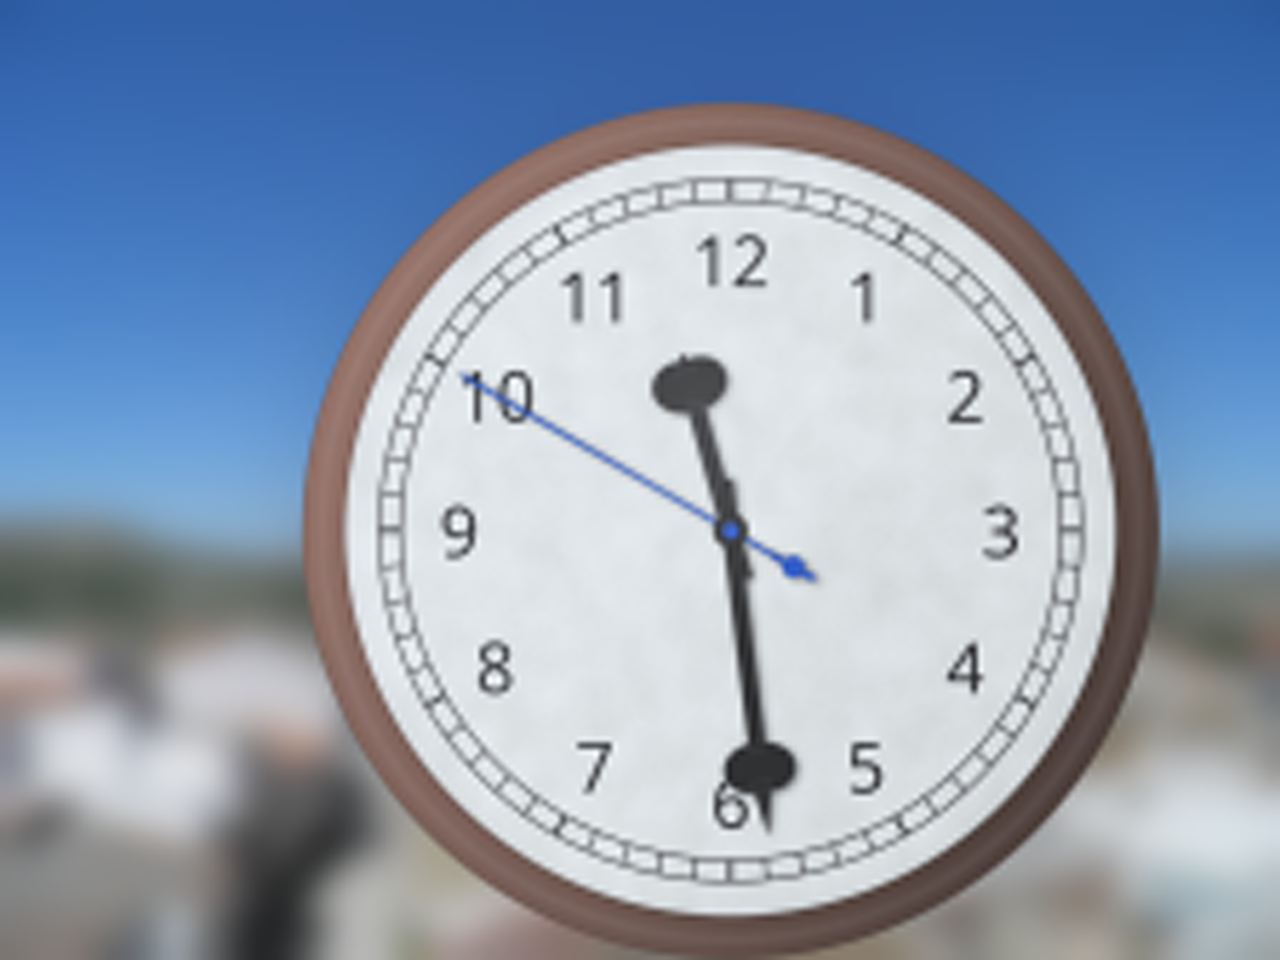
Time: {"hour": 11, "minute": 28, "second": 50}
